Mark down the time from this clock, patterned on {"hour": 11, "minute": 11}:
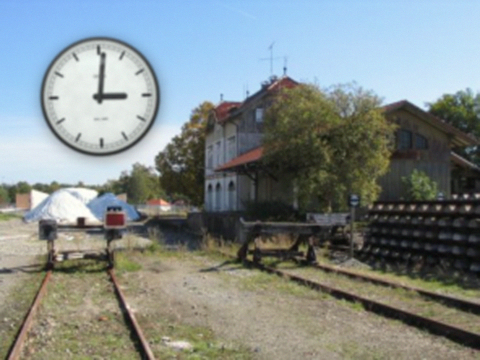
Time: {"hour": 3, "minute": 1}
